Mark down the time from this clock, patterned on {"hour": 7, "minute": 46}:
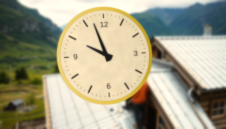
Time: {"hour": 9, "minute": 57}
